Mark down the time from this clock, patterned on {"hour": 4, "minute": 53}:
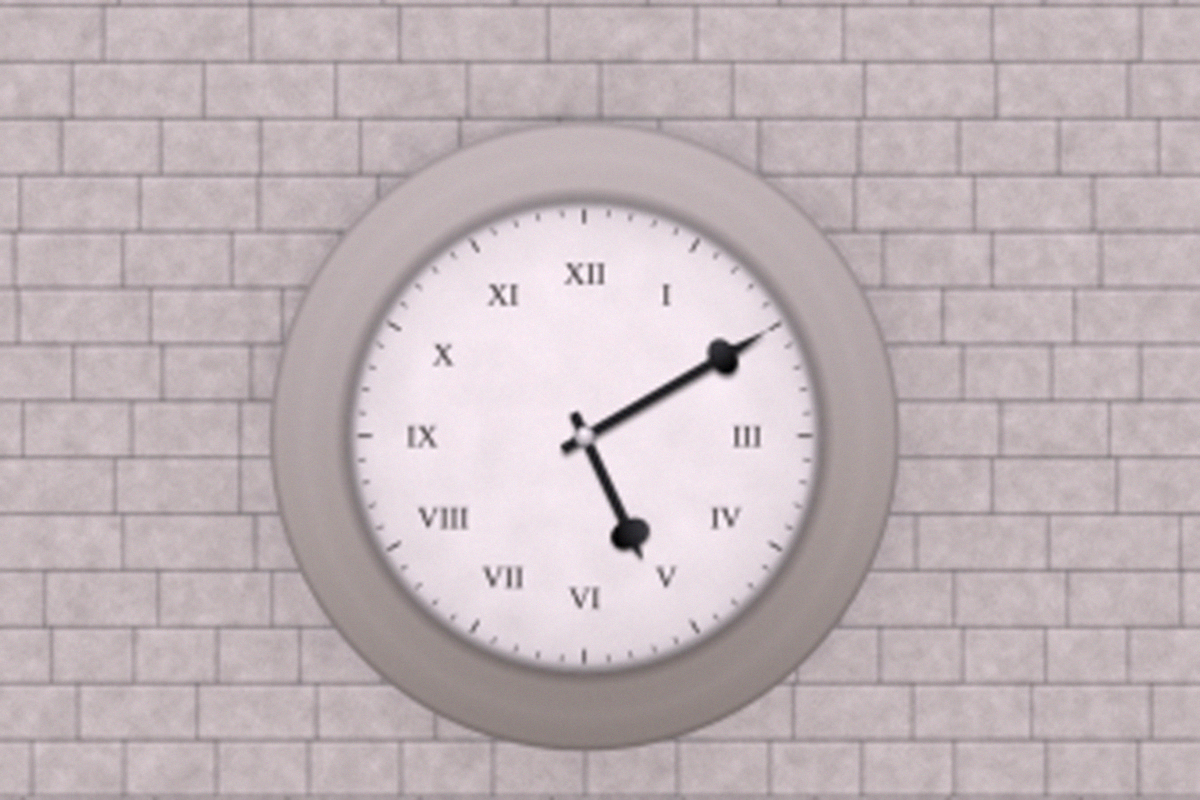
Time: {"hour": 5, "minute": 10}
